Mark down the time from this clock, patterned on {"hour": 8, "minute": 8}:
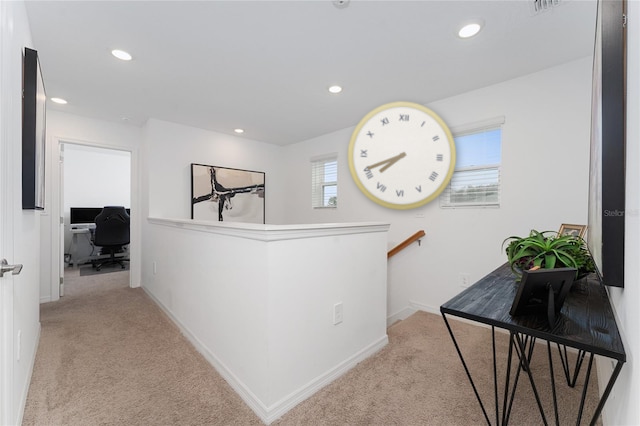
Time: {"hour": 7, "minute": 41}
